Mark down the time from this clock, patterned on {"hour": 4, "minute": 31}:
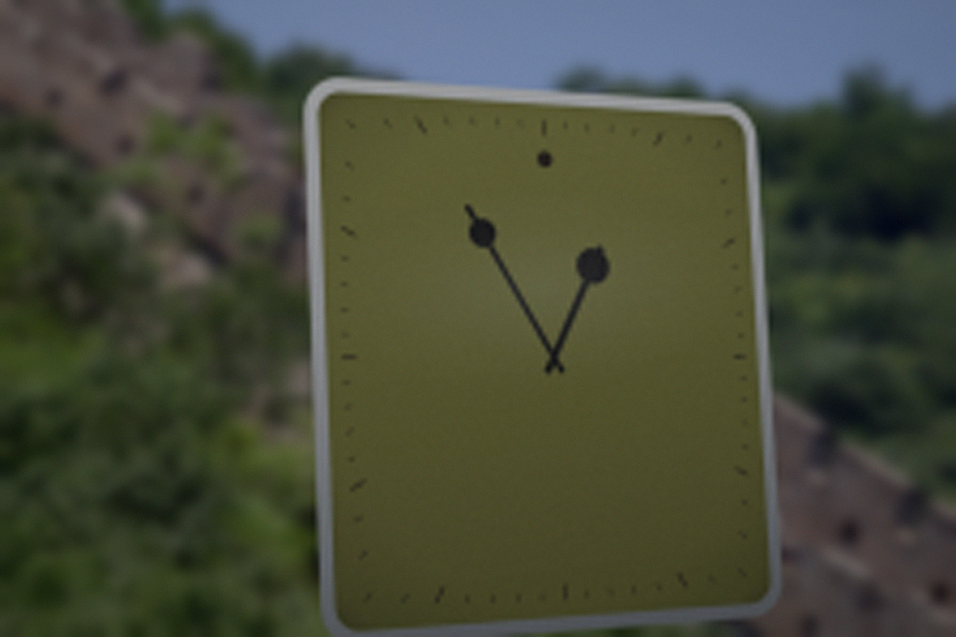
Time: {"hour": 12, "minute": 55}
